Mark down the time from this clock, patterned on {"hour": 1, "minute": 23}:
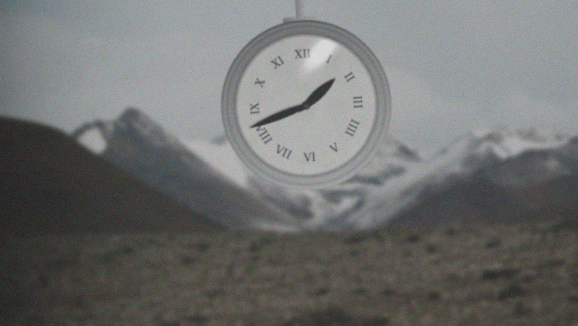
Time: {"hour": 1, "minute": 42}
